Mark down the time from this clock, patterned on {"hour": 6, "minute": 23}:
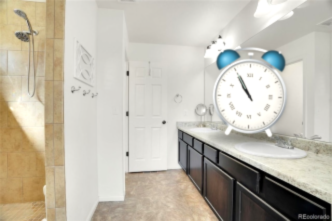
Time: {"hour": 10, "minute": 55}
